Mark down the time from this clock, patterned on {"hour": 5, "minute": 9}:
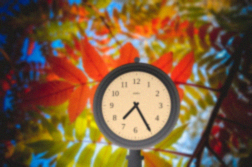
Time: {"hour": 7, "minute": 25}
